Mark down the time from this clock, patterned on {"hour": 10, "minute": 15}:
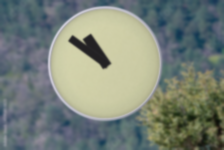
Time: {"hour": 10, "minute": 51}
